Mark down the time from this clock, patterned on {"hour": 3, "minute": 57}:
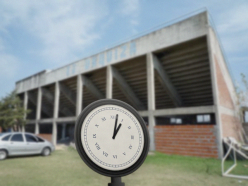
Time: {"hour": 1, "minute": 2}
